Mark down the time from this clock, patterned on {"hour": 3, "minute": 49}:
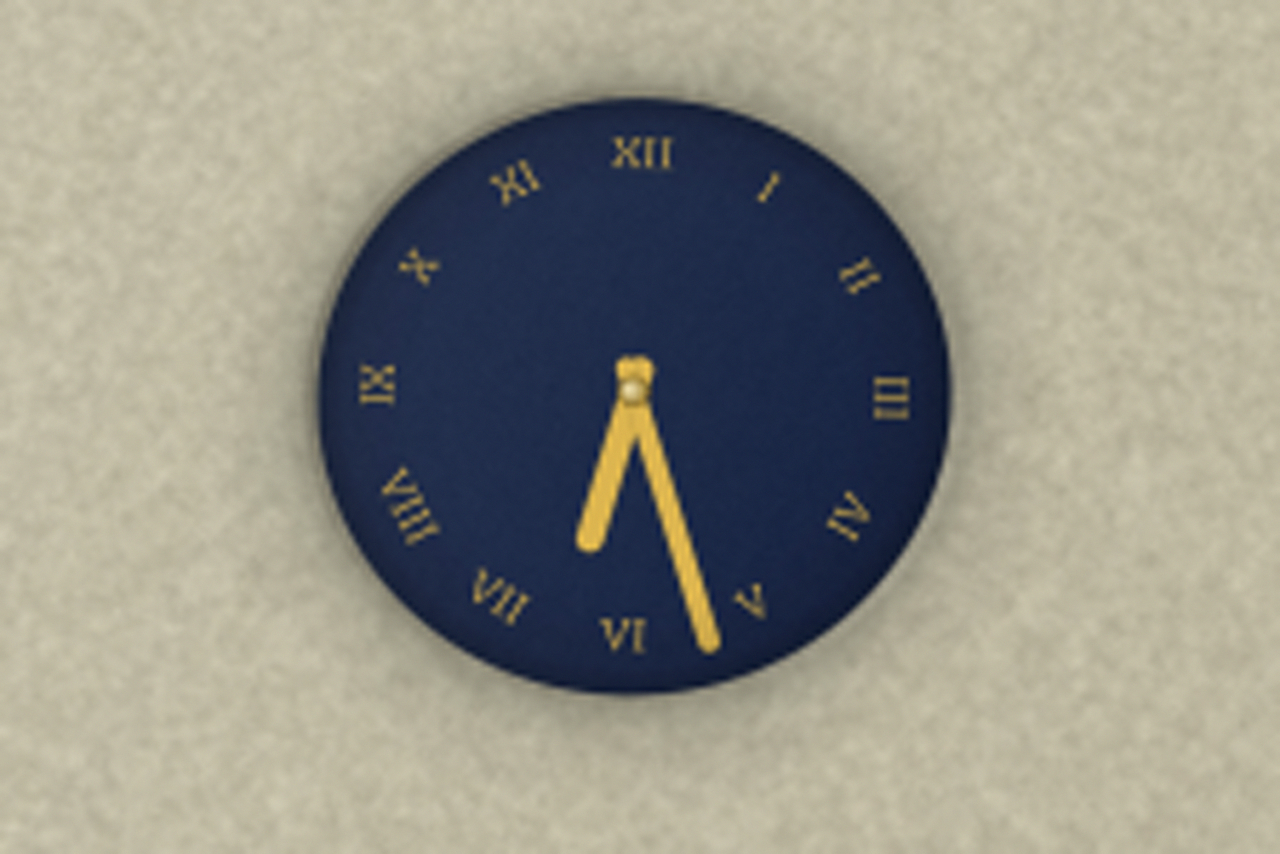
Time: {"hour": 6, "minute": 27}
